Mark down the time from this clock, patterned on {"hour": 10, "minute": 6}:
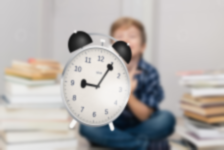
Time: {"hour": 9, "minute": 5}
